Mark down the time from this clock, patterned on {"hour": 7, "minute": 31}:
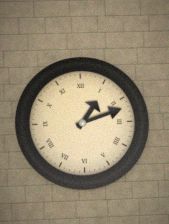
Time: {"hour": 1, "minute": 12}
